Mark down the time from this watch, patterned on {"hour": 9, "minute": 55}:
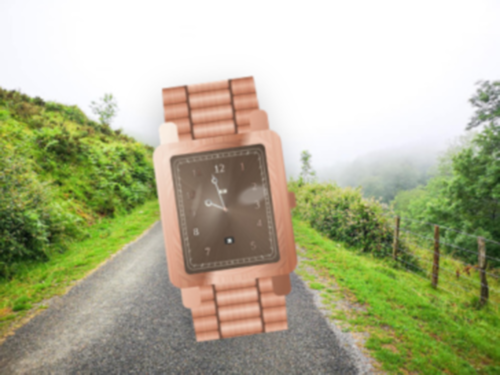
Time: {"hour": 9, "minute": 58}
